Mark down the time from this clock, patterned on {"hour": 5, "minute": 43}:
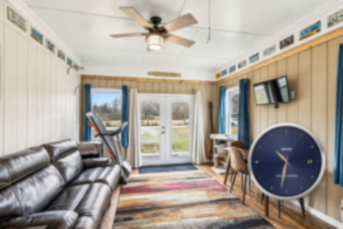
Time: {"hour": 10, "minute": 32}
